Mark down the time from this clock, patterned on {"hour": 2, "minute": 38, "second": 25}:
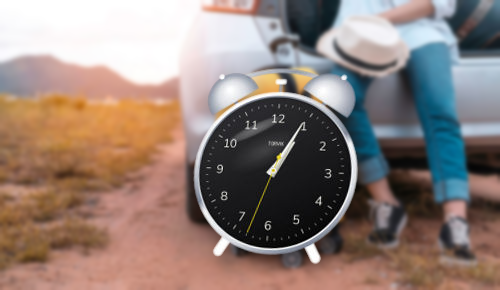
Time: {"hour": 1, "minute": 4, "second": 33}
